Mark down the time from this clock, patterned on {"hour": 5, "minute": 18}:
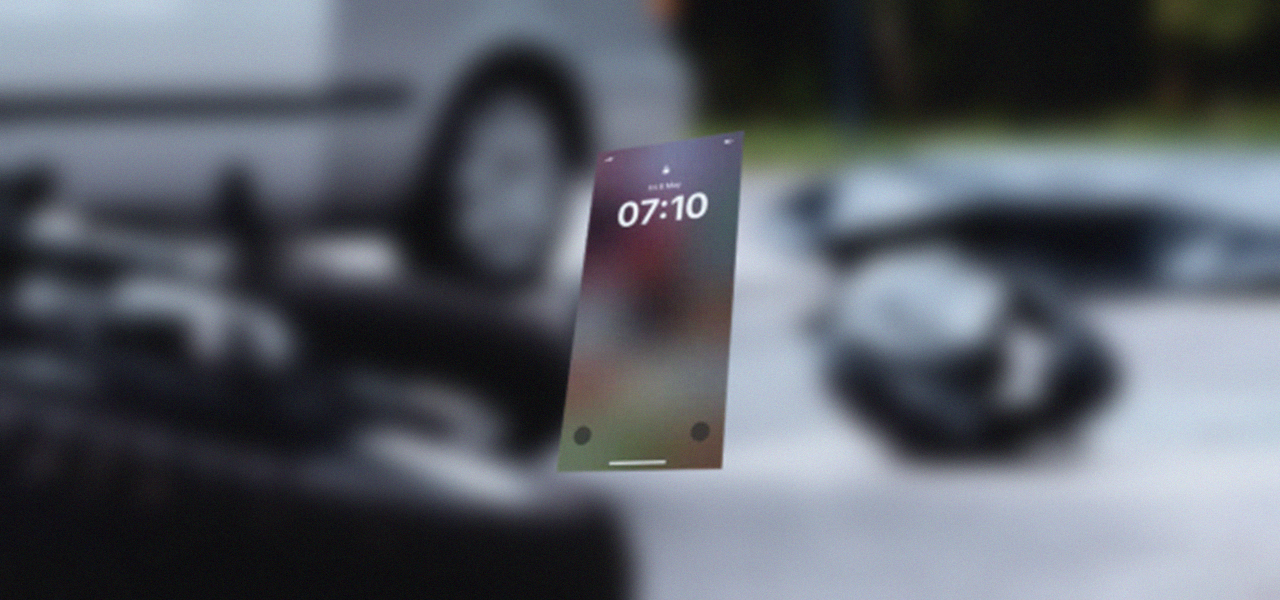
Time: {"hour": 7, "minute": 10}
